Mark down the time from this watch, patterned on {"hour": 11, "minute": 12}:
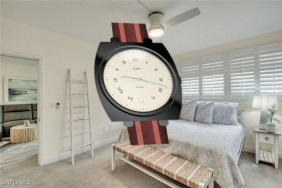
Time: {"hour": 9, "minute": 18}
